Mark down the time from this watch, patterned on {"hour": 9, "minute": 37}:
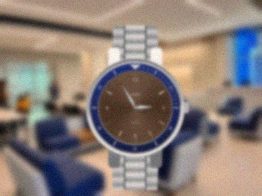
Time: {"hour": 2, "minute": 55}
